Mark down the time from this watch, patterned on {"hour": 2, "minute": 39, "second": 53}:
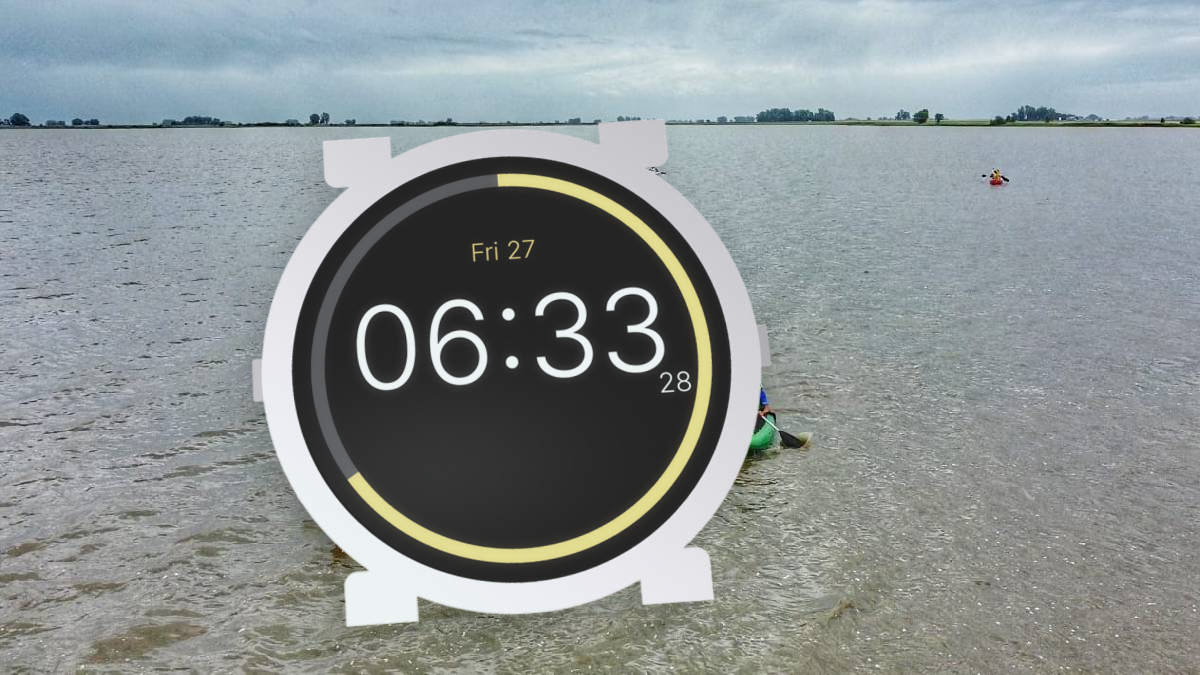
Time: {"hour": 6, "minute": 33, "second": 28}
